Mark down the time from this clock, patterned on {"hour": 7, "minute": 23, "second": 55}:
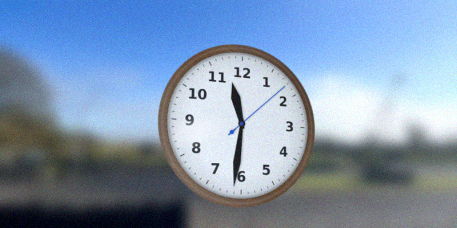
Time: {"hour": 11, "minute": 31, "second": 8}
